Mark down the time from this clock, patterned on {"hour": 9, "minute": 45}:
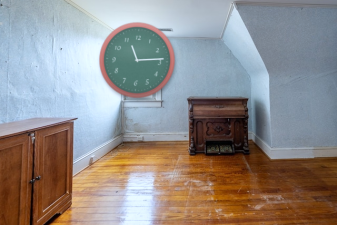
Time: {"hour": 11, "minute": 14}
